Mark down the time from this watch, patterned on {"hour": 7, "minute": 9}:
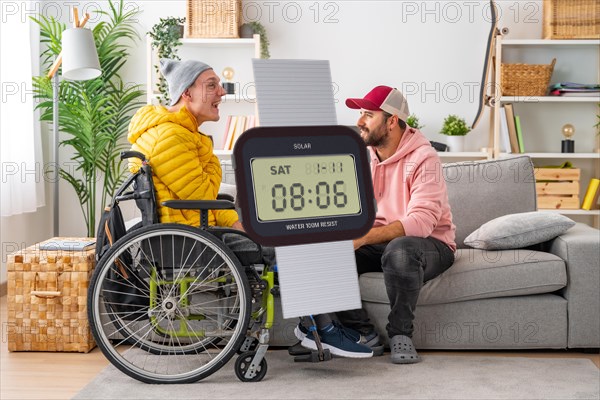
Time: {"hour": 8, "minute": 6}
